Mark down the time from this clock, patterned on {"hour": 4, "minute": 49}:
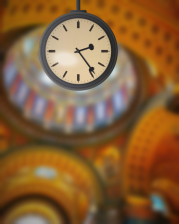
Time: {"hour": 2, "minute": 24}
